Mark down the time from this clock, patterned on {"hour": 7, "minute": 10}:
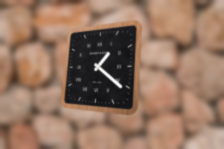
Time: {"hour": 1, "minute": 21}
